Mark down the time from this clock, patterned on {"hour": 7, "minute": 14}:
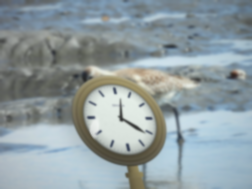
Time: {"hour": 12, "minute": 21}
